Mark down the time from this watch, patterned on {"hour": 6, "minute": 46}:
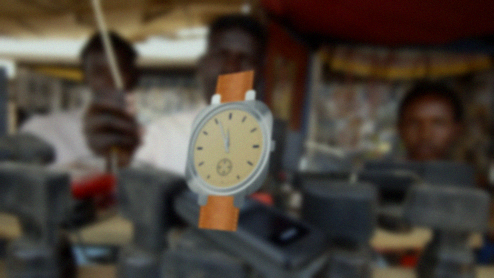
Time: {"hour": 11, "minute": 56}
